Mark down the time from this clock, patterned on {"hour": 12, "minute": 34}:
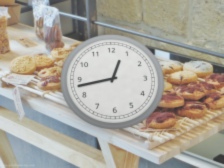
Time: {"hour": 12, "minute": 43}
